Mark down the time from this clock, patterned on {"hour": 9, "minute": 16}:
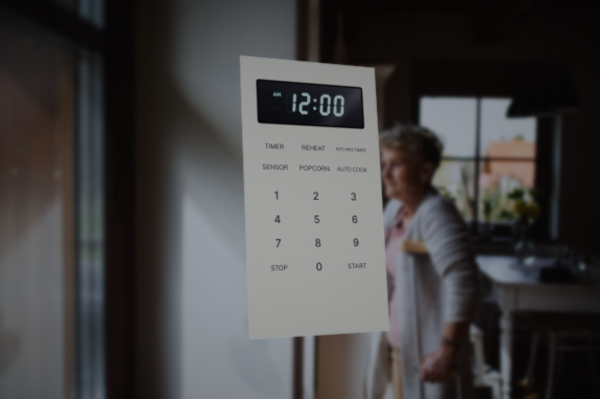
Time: {"hour": 12, "minute": 0}
